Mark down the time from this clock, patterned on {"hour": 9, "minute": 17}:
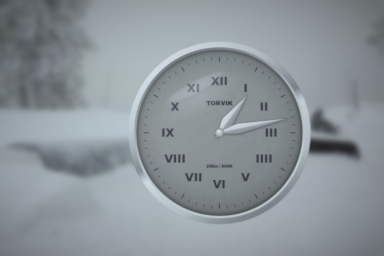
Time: {"hour": 1, "minute": 13}
